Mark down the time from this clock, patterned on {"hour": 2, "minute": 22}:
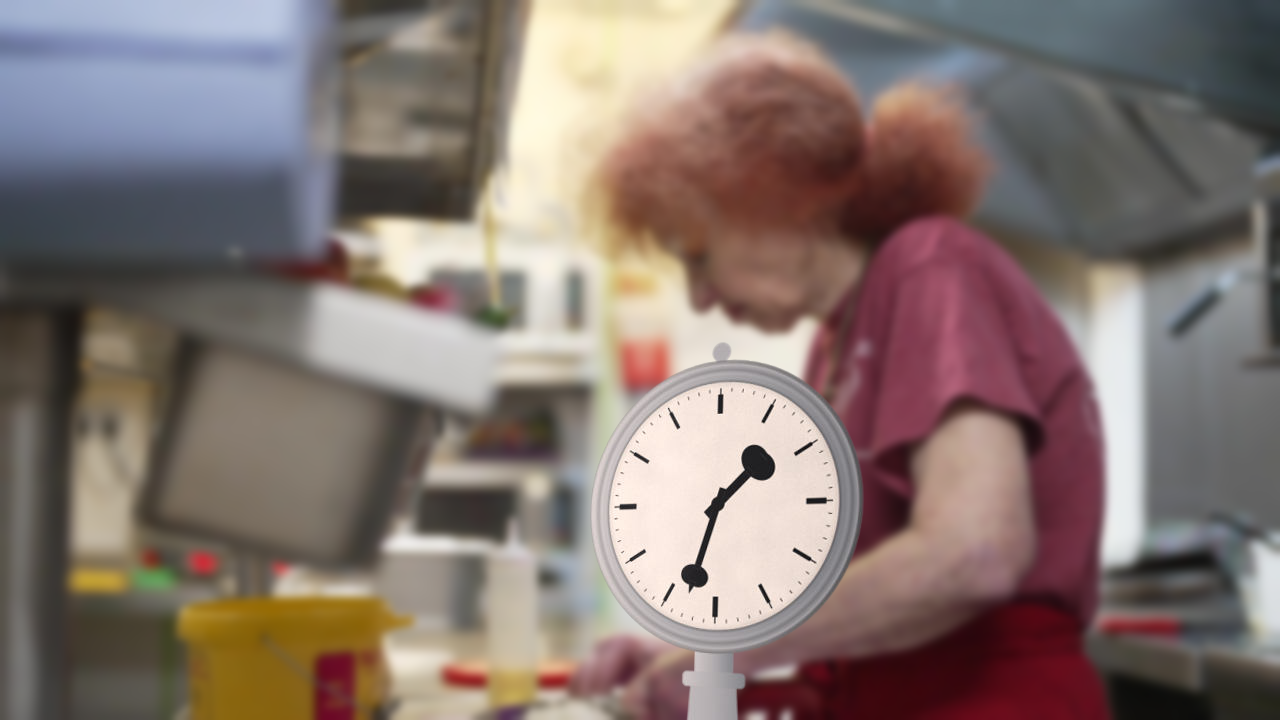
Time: {"hour": 1, "minute": 33}
